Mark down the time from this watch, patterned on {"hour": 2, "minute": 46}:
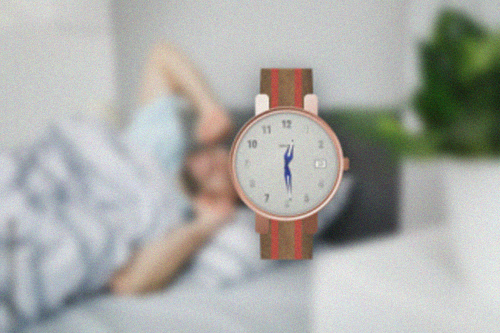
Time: {"hour": 12, "minute": 29}
